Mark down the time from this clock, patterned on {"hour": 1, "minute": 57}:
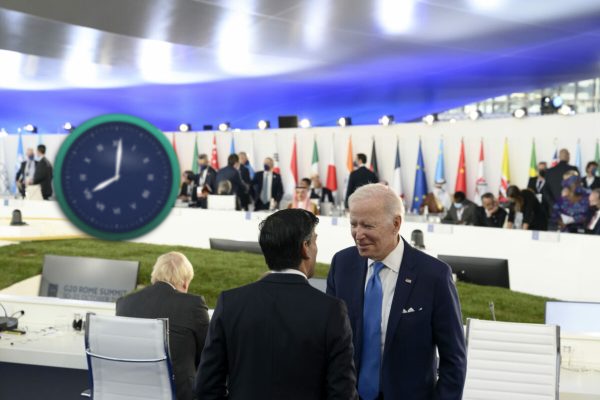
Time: {"hour": 8, "minute": 1}
